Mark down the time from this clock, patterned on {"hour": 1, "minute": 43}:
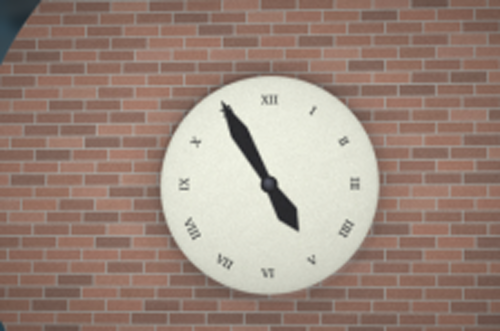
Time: {"hour": 4, "minute": 55}
